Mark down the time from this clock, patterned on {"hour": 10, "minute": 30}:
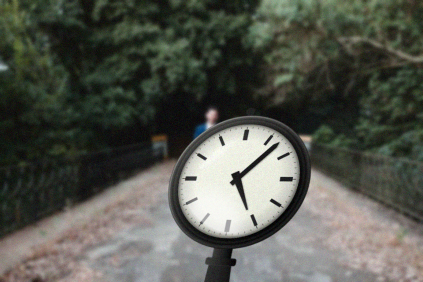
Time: {"hour": 5, "minute": 7}
